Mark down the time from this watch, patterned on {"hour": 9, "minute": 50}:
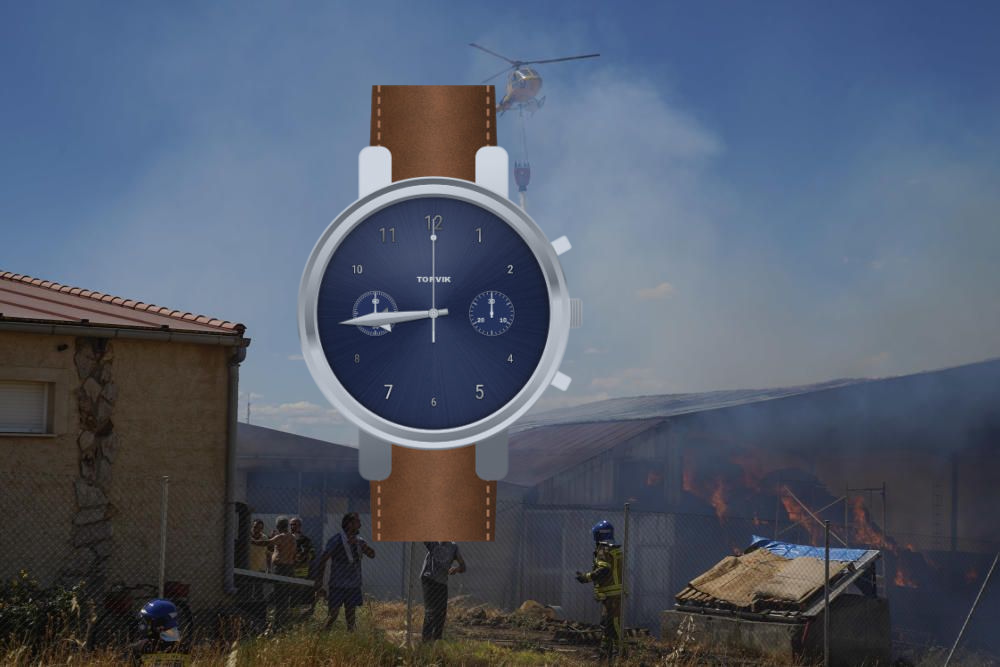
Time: {"hour": 8, "minute": 44}
